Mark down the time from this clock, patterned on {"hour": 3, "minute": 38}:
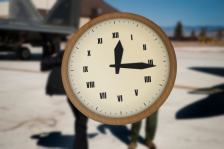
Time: {"hour": 12, "minute": 16}
